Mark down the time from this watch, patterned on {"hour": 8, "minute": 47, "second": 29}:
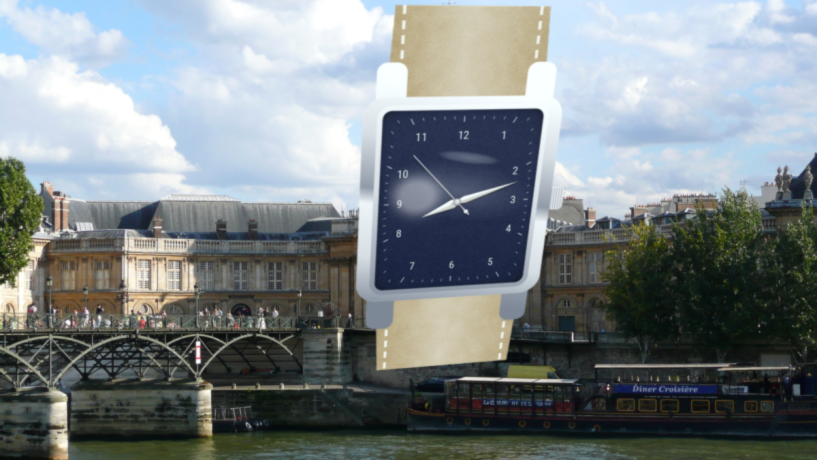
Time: {"hour": 8, "minute": 11, "second": 53}
